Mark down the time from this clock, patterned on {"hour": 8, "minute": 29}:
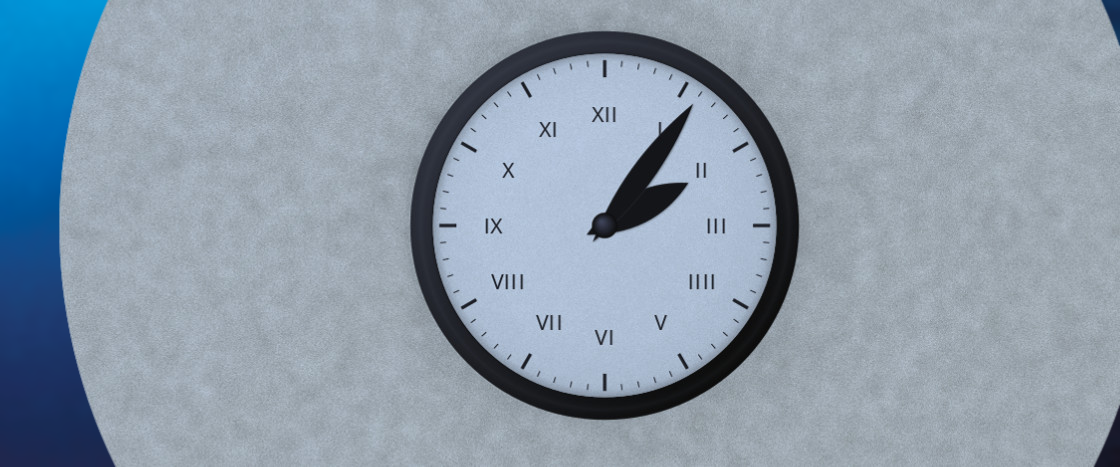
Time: {"hour": 2, "minute": 6}
